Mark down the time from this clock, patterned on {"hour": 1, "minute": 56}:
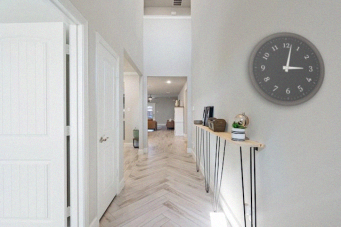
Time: {"hour": 3, "minute": 2}
